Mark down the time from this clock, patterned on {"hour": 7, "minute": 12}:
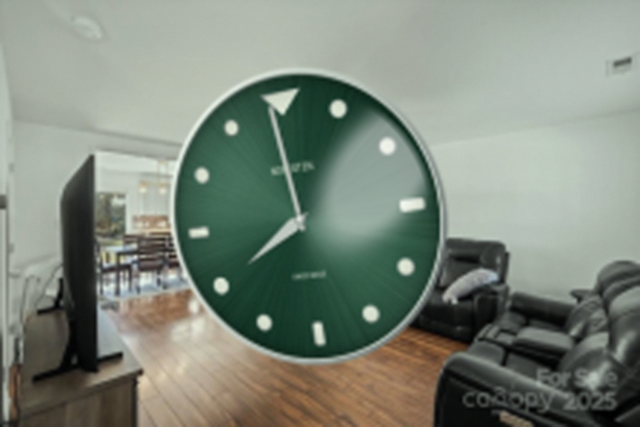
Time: {"hour": 7, "minute": 59}
